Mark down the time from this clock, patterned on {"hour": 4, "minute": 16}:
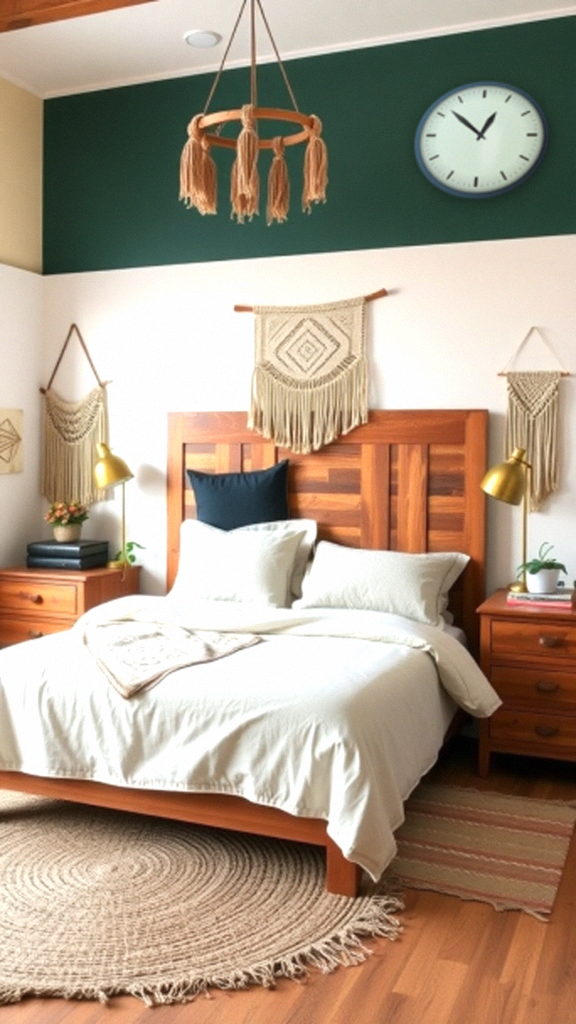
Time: {"hour": 12, "minute": 52}
